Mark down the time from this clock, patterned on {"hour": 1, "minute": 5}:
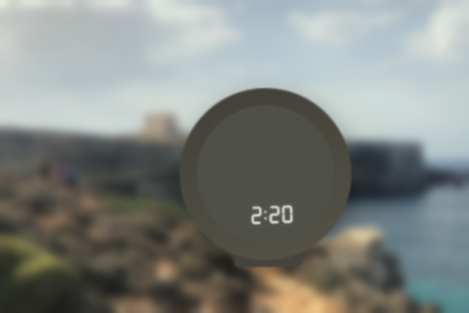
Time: {"hour": 2, "minute": 20}
